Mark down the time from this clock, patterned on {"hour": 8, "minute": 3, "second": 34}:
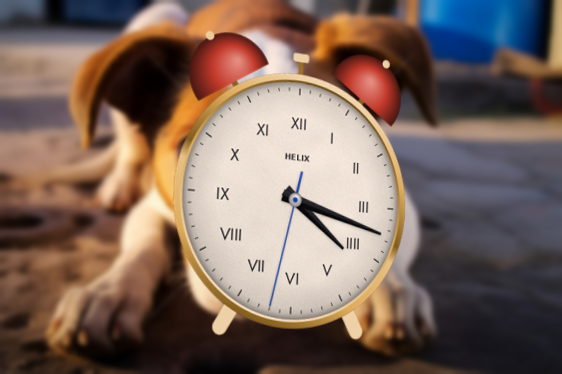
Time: {"hour": 4, "minute": 17, "second": 32}
